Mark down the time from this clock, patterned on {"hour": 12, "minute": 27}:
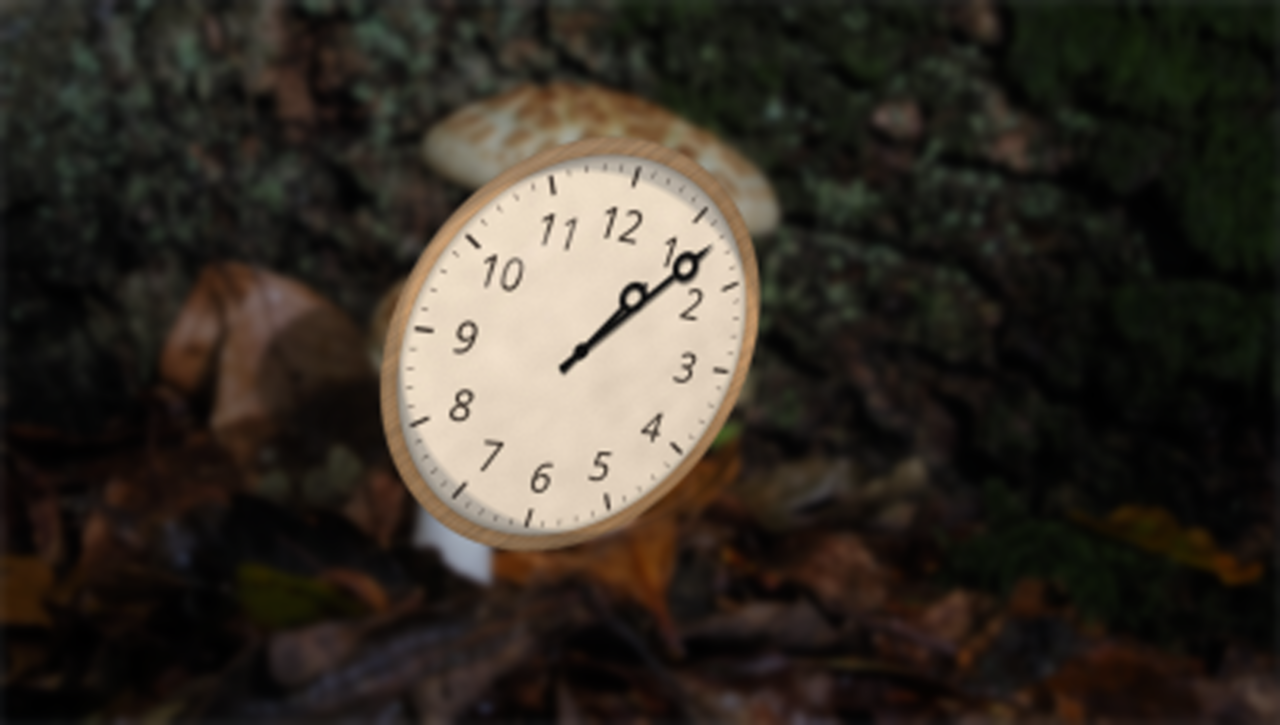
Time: {"hour": 1, "minute": 7}
